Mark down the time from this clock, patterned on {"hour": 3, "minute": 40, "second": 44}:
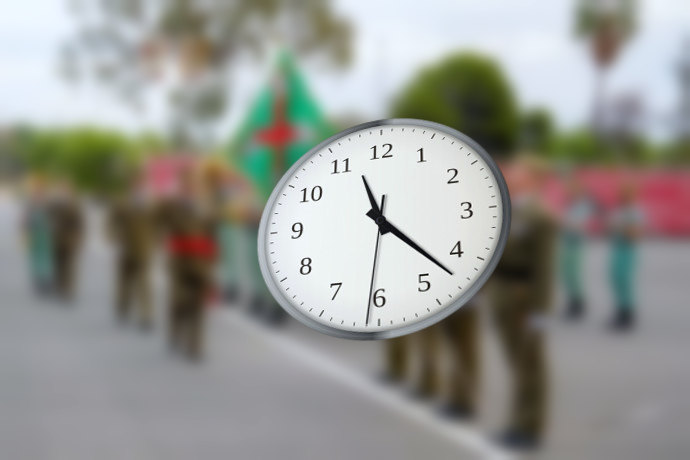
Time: {"hour": 11, "minute": 22, "second": 31}
